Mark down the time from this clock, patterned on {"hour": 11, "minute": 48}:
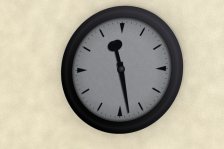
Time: {"hour": 11, "minute": 28}
